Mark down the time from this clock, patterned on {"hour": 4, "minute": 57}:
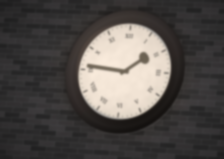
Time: {"hour": 1, "minute": 46}
